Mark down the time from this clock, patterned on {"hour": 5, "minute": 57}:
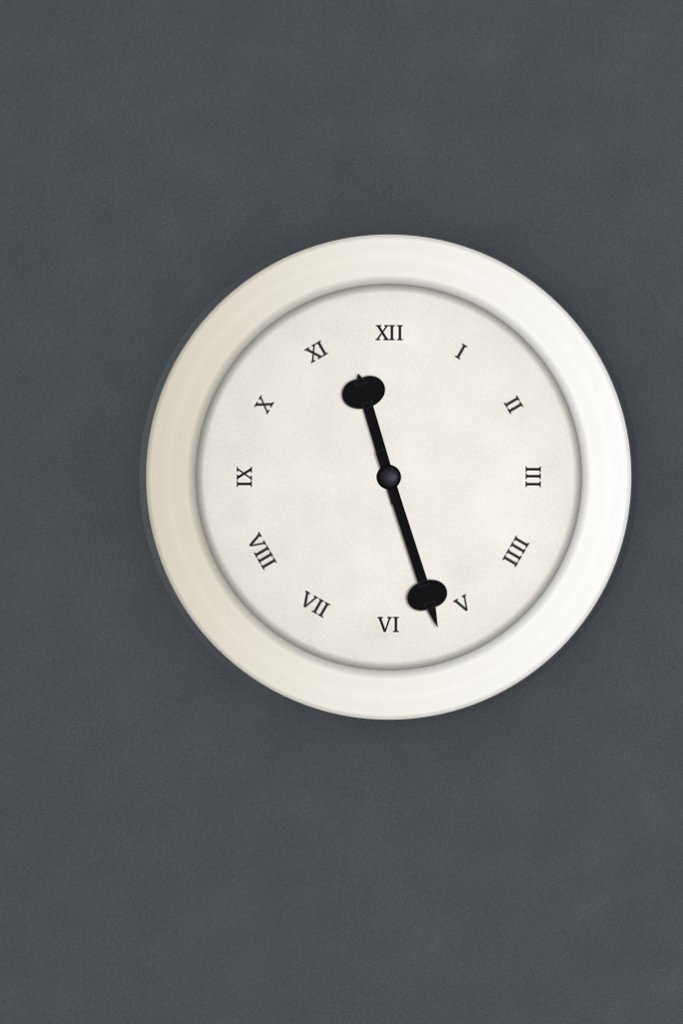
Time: {"hour": 11, "minute": 27}
